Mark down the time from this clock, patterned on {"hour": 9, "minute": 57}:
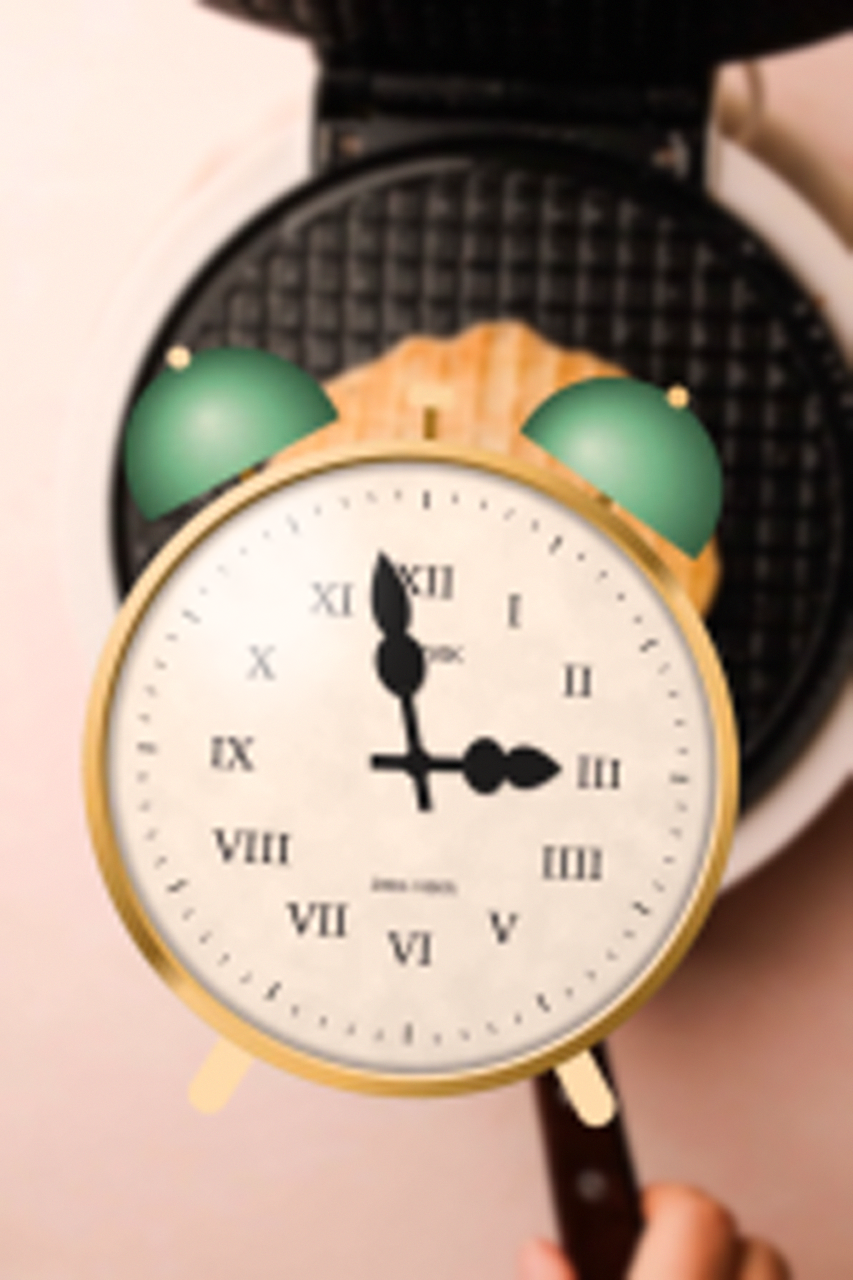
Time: {"hour": 2, "minute": 58}
